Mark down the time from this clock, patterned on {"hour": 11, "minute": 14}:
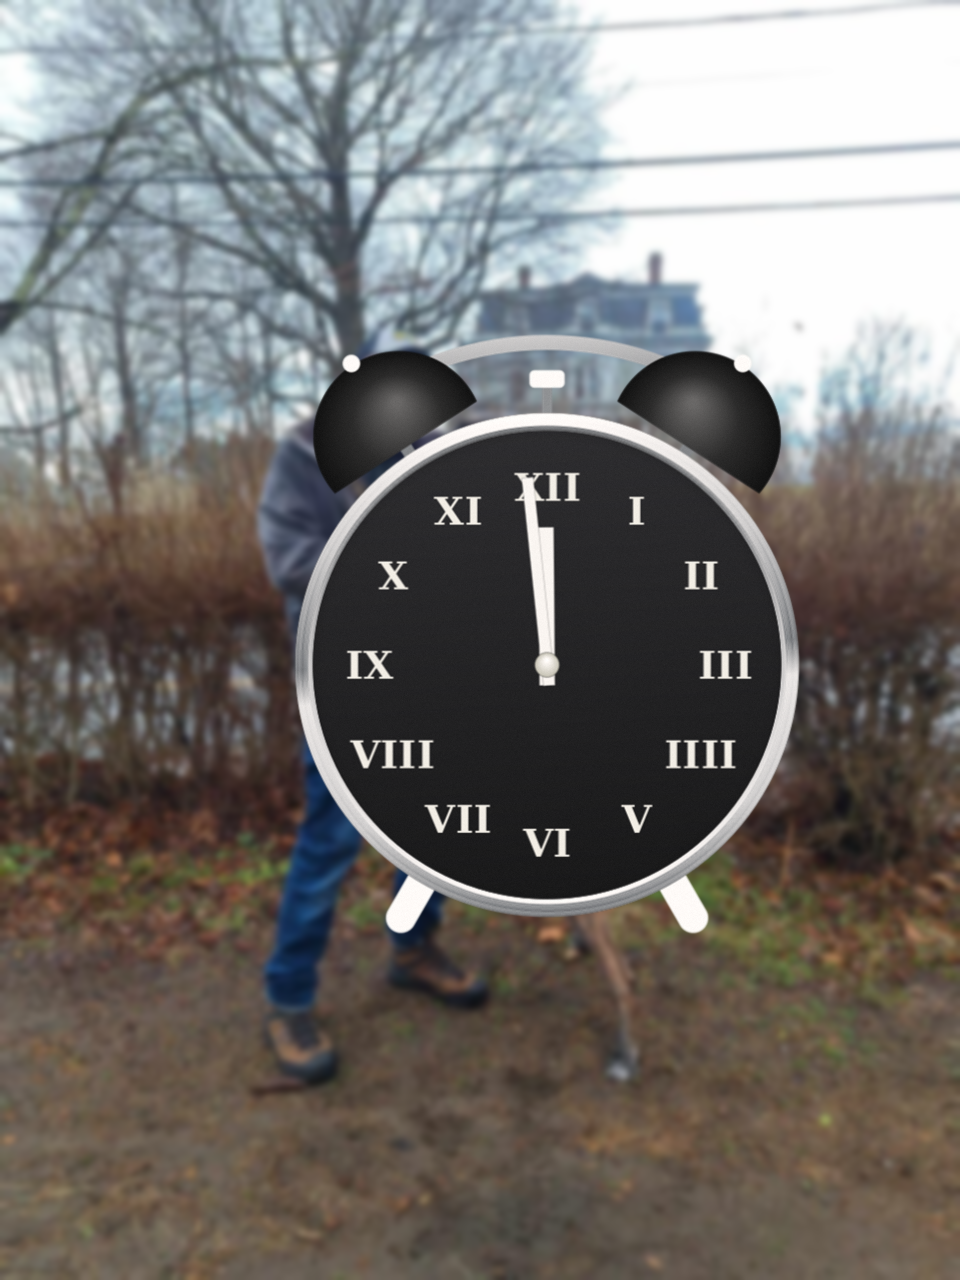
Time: {"hour": 11, "minute": 59}
